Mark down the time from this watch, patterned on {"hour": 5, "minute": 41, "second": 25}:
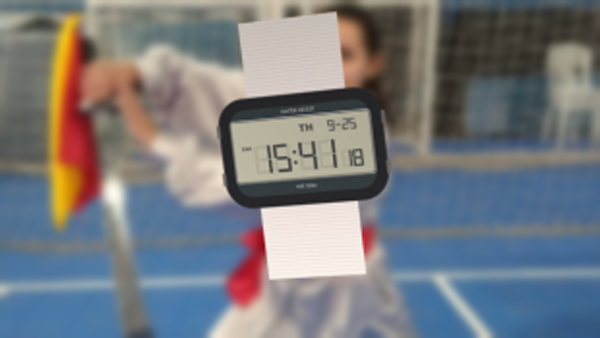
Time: {"hour": 15, "minute": 41, "second": 18}
